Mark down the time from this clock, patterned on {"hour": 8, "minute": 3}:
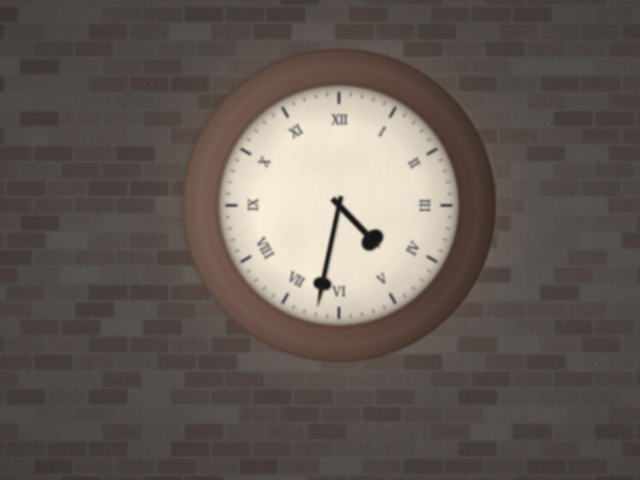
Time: {"hour": 4, "minute": 32}
